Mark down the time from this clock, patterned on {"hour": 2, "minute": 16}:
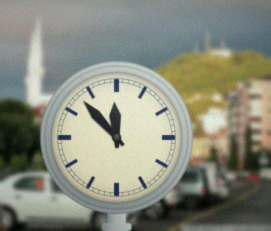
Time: {"hour": 11, "minute": 53}
